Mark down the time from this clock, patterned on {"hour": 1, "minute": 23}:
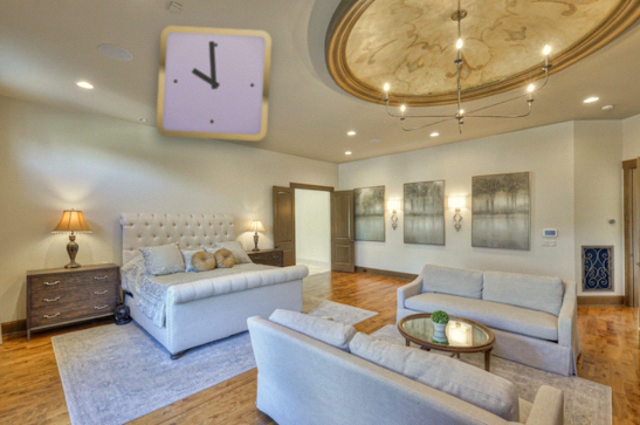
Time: {"hour": 9, "minute": 59}
